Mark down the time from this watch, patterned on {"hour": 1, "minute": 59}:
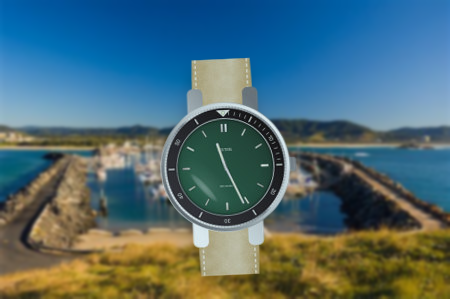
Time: {"hour": 11, "minute": 26}
